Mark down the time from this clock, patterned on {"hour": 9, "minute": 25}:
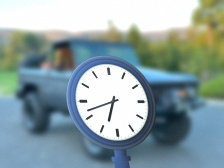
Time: {"hour": 6, "minute": 42}
